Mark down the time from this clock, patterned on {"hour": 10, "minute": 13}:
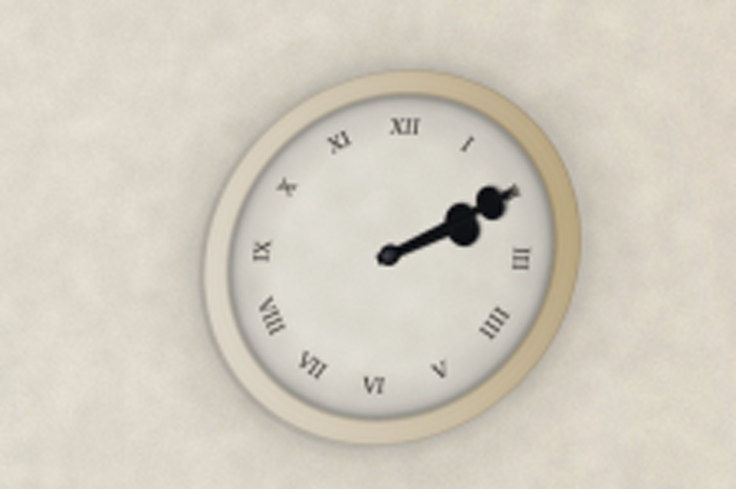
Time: {"hour": 2, "minute": 10}
